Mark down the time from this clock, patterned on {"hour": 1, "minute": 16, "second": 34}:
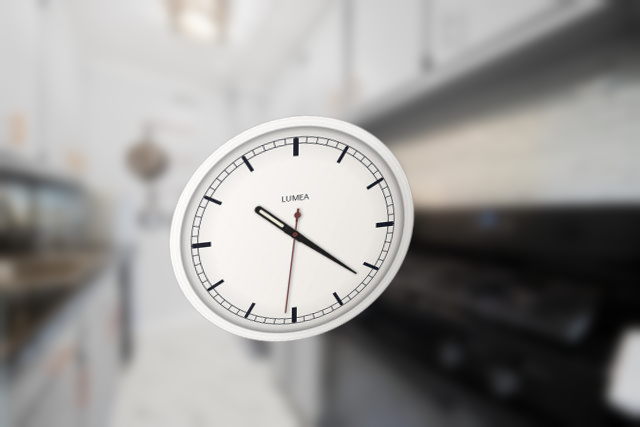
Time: {"hour": 10, "minute": 21, "second": 31}
